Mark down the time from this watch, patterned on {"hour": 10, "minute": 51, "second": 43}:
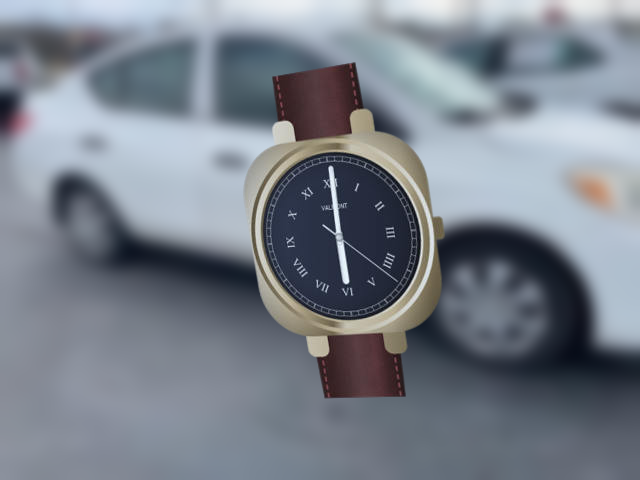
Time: {"hour": 6, "minute": 0, "second": 22}
